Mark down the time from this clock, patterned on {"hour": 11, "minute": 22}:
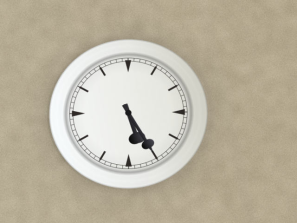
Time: {"hour": 5, "minute": 25}
